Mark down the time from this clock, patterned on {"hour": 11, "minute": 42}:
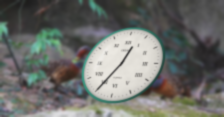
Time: {"hour": 12, "minute": 35}
